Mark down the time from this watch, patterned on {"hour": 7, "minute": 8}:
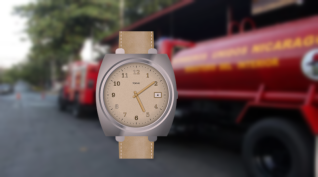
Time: {"hour": 5, "minute": 9}
